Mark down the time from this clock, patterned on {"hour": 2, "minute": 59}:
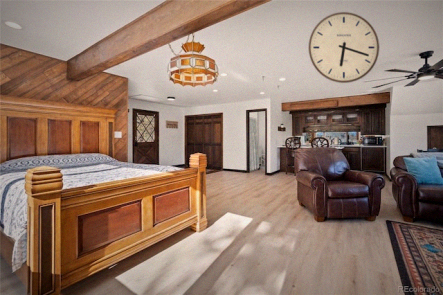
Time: {"hour": 6, "minute": 18}
